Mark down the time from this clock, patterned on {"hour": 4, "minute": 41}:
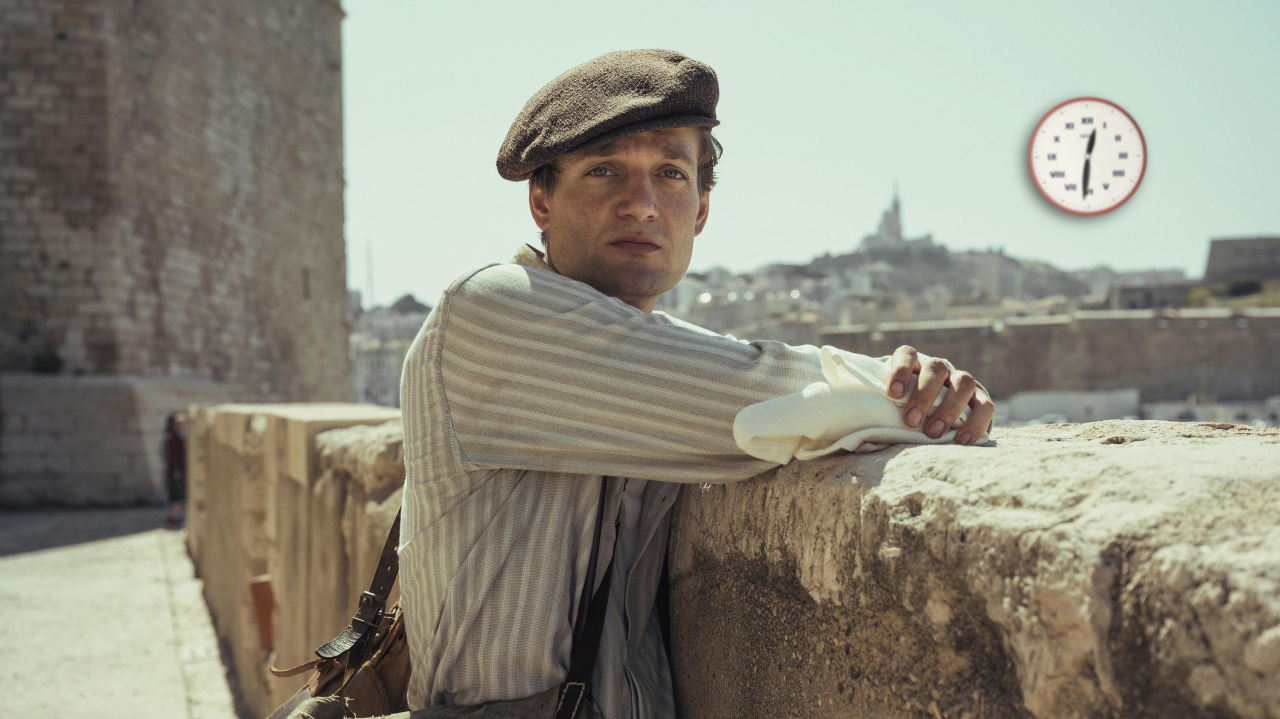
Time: {"hour": 12, "minute": 31}
